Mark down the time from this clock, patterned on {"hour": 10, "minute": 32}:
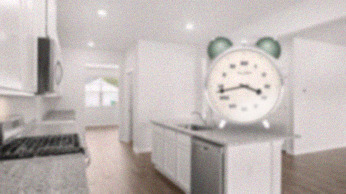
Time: {"hour": 3, "minute": 43}
